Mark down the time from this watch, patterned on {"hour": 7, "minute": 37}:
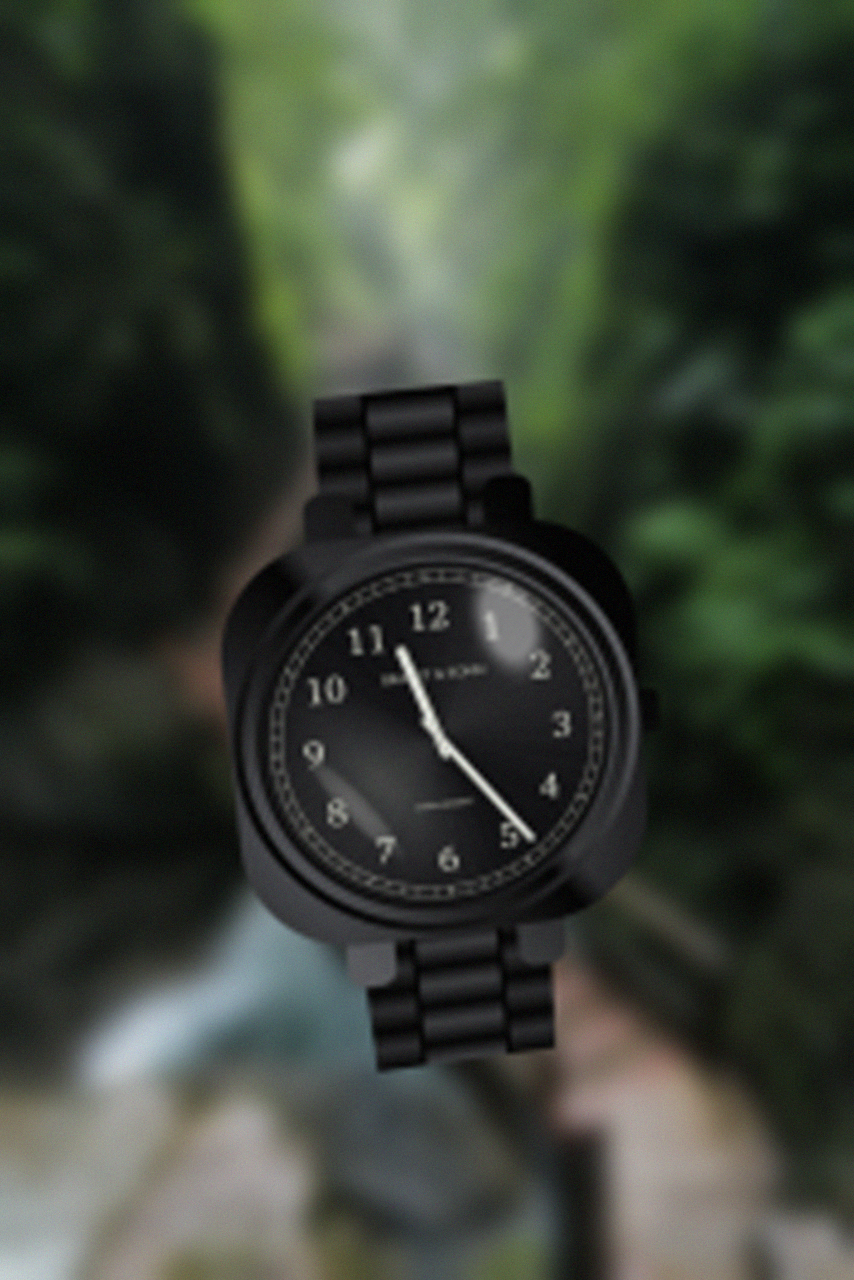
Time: {"hour": 11, "minute": 24}
